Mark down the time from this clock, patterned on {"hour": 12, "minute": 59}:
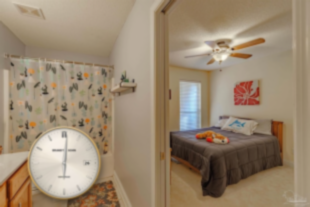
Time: {"hour": 6, "minute": 1}
